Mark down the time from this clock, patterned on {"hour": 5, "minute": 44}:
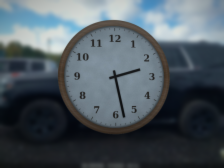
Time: {"hour": 2, "minute": 28}
